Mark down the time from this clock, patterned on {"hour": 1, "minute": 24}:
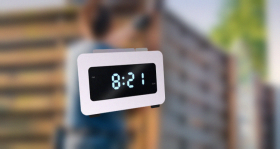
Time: {"hour": 8, "minute": 21}
